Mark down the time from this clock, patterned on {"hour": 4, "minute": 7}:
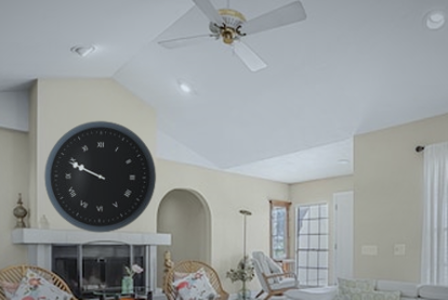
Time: {"hour": 9, "minute": 49}
